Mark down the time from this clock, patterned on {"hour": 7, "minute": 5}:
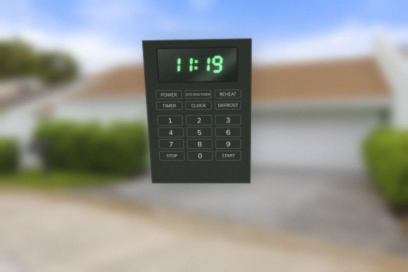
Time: {"hour": 11, "minute": 19}
